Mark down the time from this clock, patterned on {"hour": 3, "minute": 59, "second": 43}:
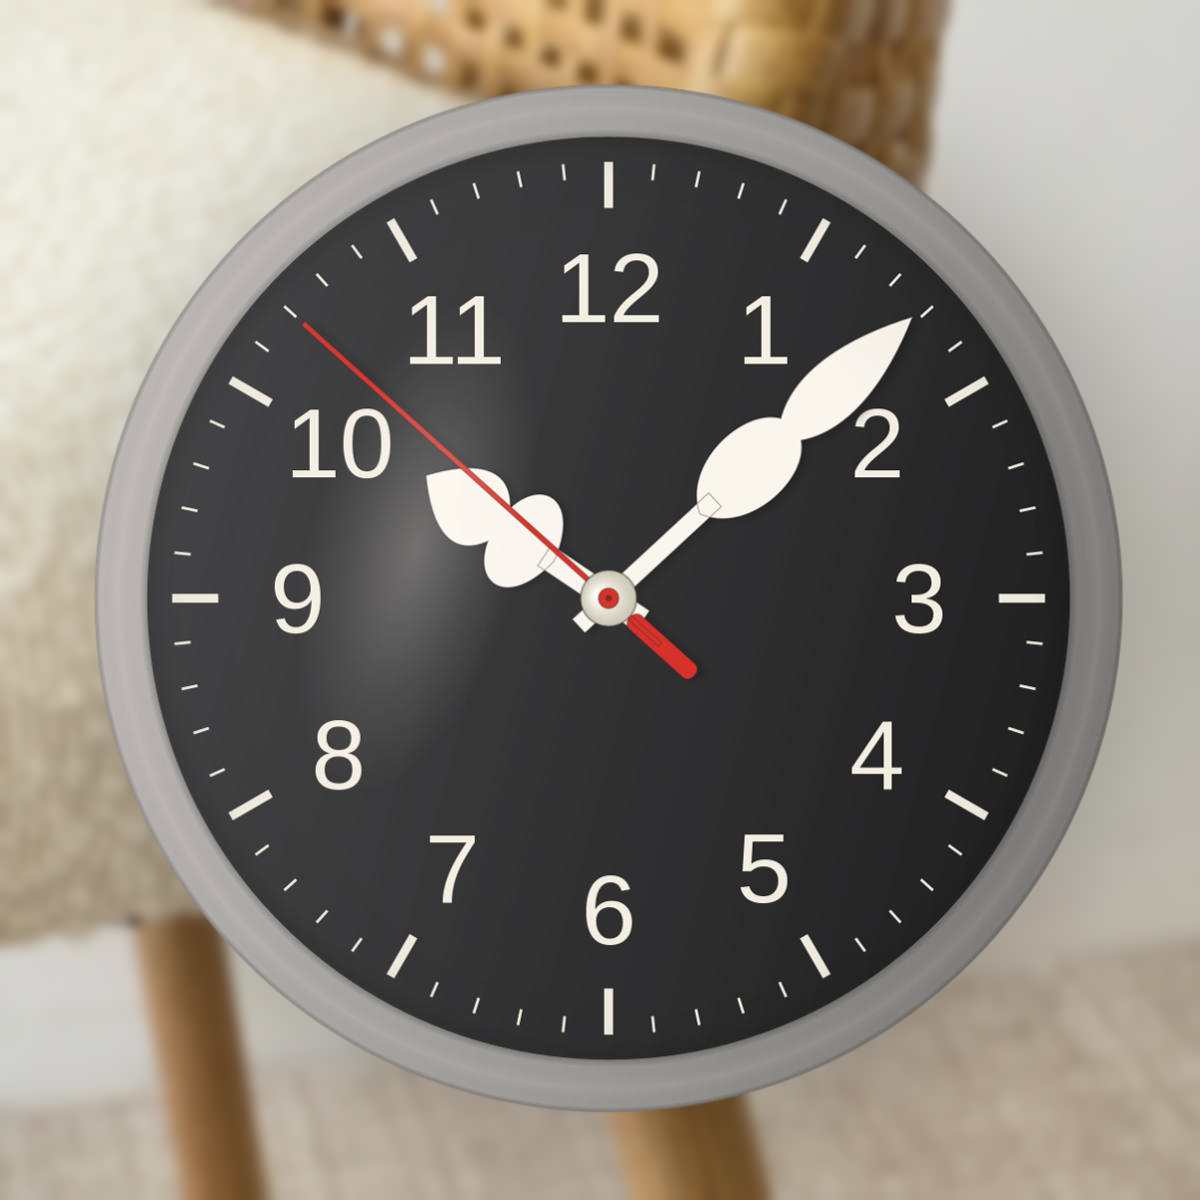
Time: {"hour": 10, "minute": 7, "second": 52}
